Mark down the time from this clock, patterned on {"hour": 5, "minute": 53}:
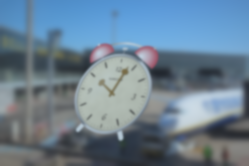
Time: {"hour": 10, "minute": 3}
